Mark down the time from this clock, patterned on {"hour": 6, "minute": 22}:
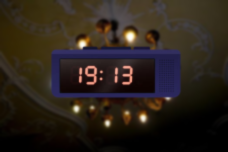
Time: {"hour": 19, "minute": 13}
